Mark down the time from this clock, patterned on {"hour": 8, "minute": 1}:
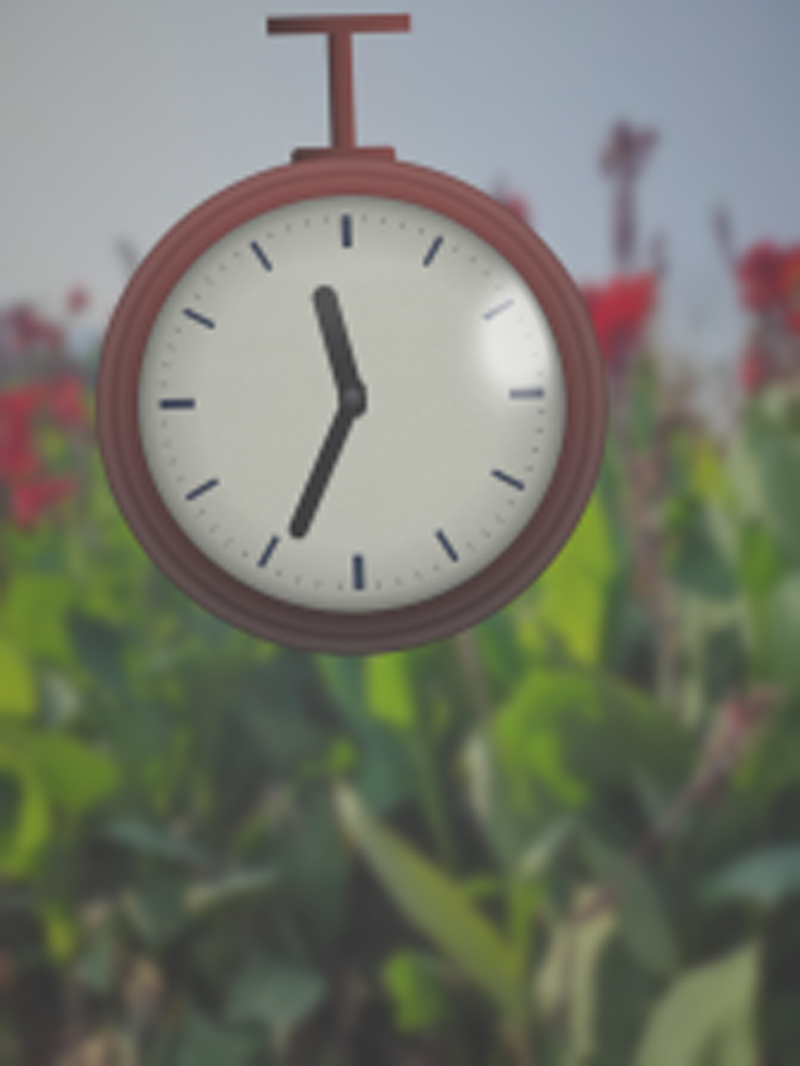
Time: {"hour": 11, "minute": 34}
